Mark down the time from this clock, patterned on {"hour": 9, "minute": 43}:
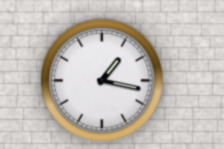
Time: {"hour": 1, "minute": 17}
